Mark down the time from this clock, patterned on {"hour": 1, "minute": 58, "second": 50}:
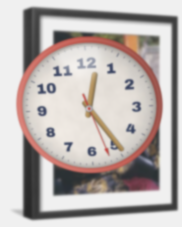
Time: {"hour": 12, "minute": 24, "second": 27}
